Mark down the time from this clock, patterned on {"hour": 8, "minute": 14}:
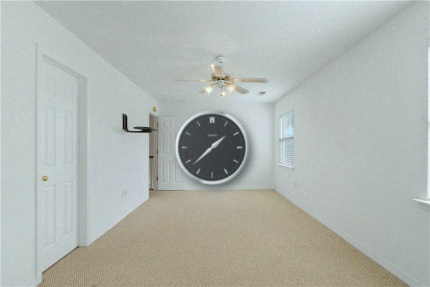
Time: {"hour": 1, "minute": 38}
